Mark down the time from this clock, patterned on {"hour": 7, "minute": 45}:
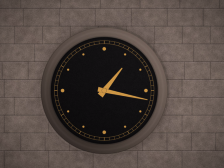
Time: {"hour": 1, "minute": 17}
